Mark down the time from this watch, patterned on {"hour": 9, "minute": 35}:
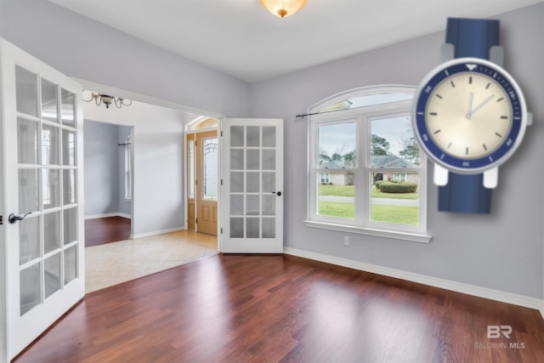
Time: {"hour": 12, "minute": 8}
